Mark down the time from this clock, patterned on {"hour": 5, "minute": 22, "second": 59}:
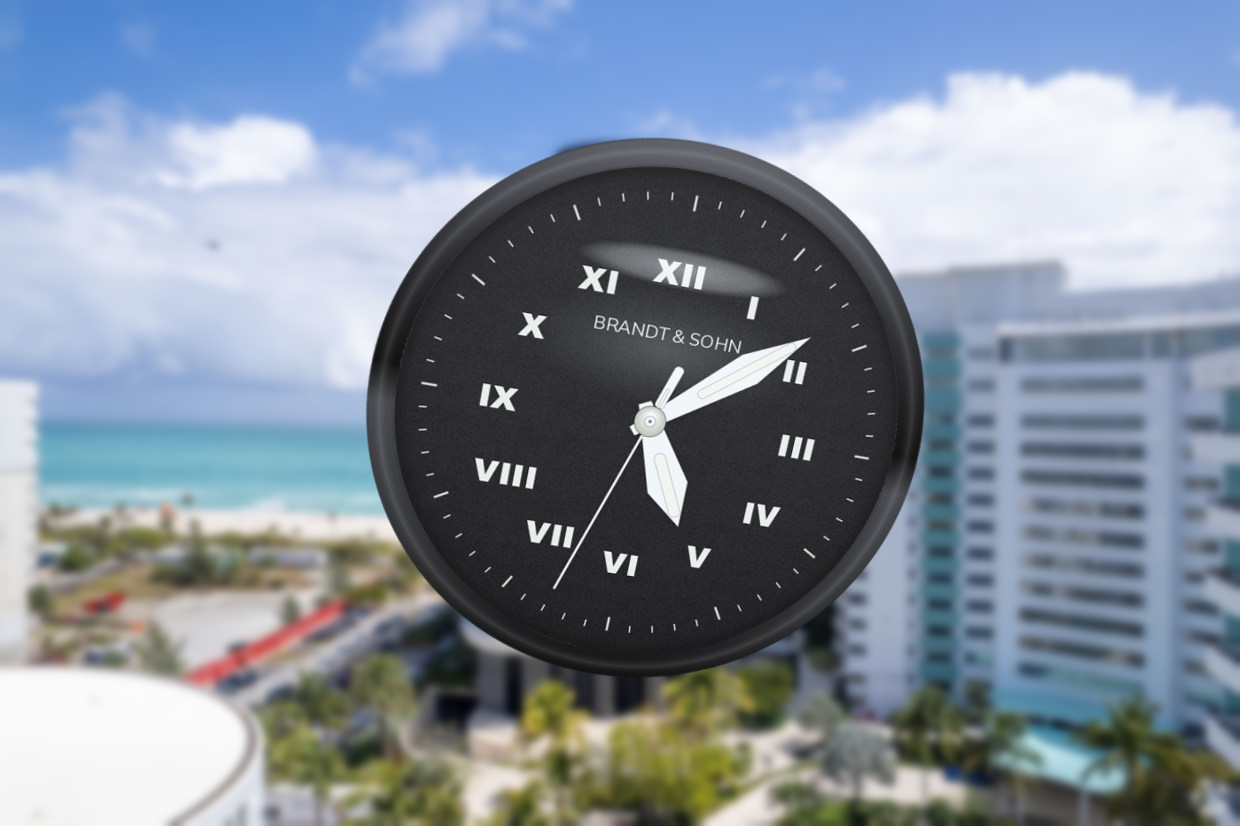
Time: {"hour": 5, "minute": 8, "second": 33}
